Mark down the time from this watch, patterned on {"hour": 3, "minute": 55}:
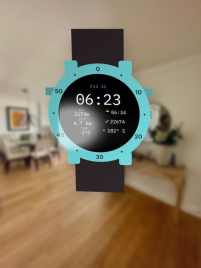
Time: {"hour": 6, "minute": 23}
